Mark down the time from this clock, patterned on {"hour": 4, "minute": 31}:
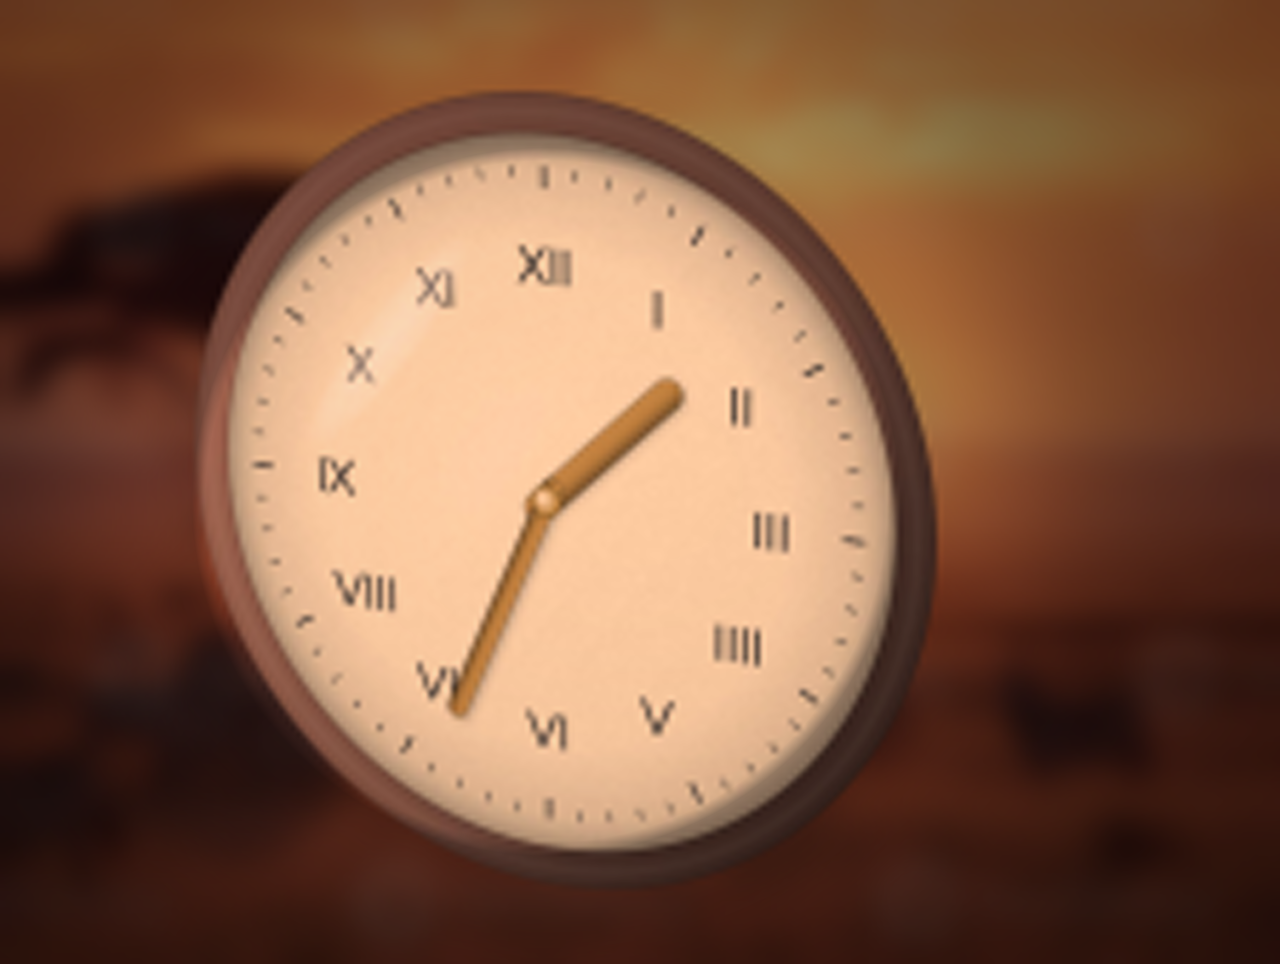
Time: {"hour": 1, "minute": 34}
